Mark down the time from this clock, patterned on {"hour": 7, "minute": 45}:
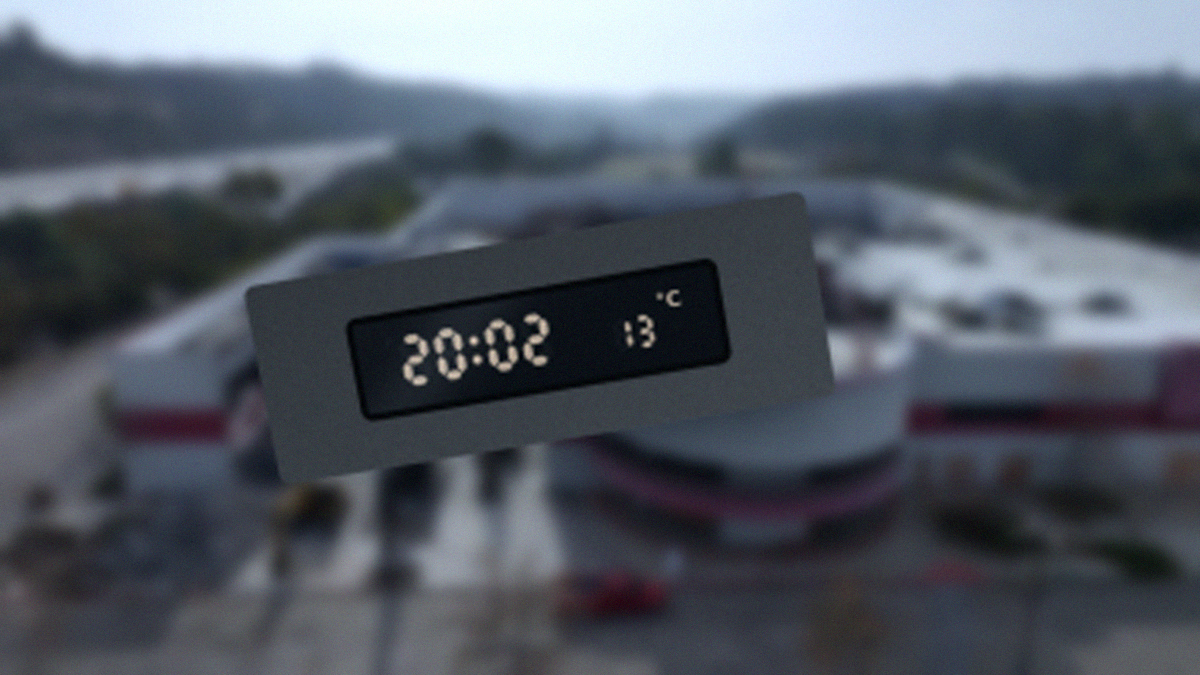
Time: {"hour": 20, "minute": 2}
